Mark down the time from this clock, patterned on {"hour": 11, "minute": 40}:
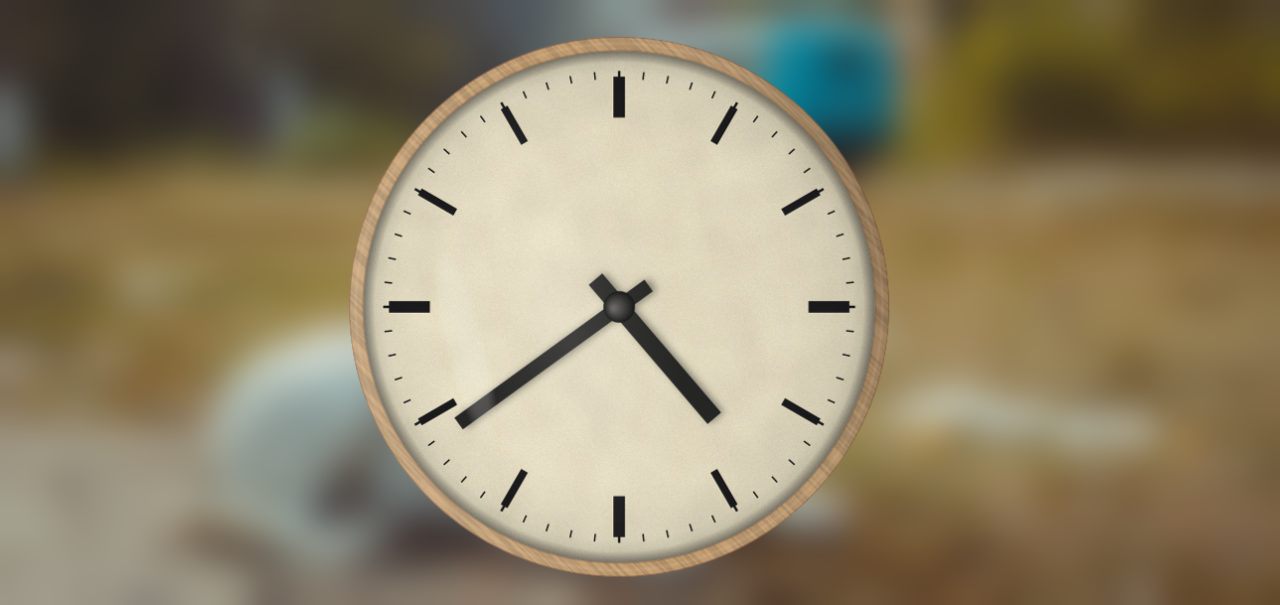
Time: {"hour": 4, "minute": 39}
